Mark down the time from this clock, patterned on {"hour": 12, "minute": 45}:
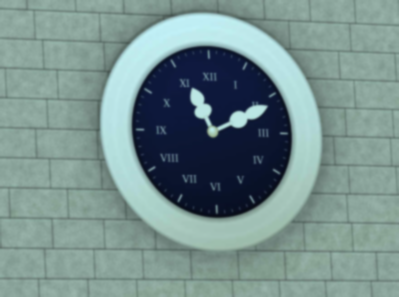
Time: {"hour": 11, "minute": 11}
